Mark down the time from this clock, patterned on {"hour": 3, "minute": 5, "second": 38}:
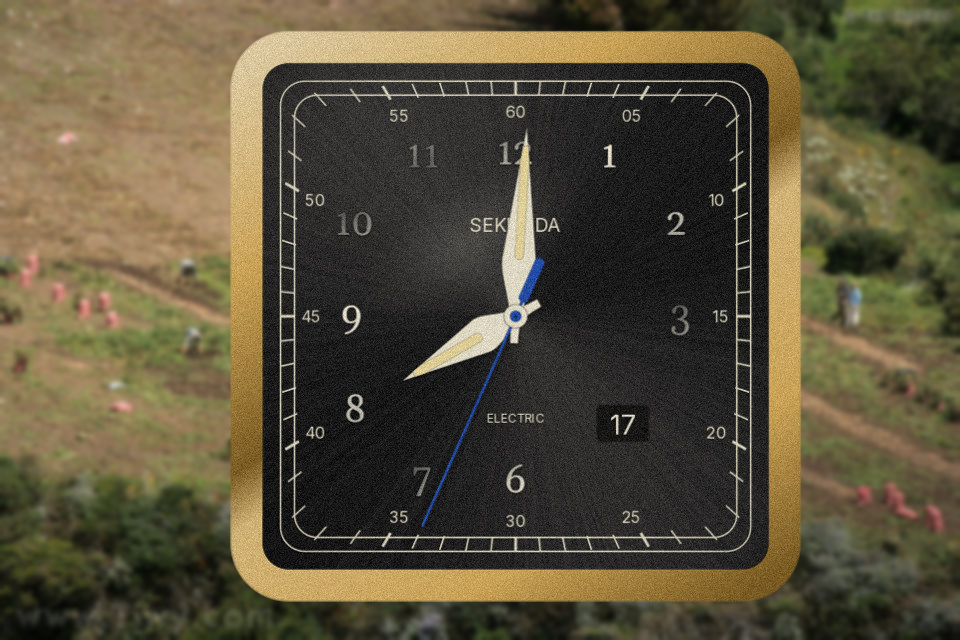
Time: {"hour": 8, "minute": 0, "second": 34}
